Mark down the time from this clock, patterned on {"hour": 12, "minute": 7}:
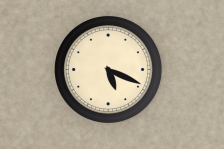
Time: {"hour": 5, "minute": 19}
